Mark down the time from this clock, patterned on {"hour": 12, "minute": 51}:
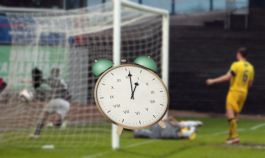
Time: {"hour": 1, "minute": 1}
